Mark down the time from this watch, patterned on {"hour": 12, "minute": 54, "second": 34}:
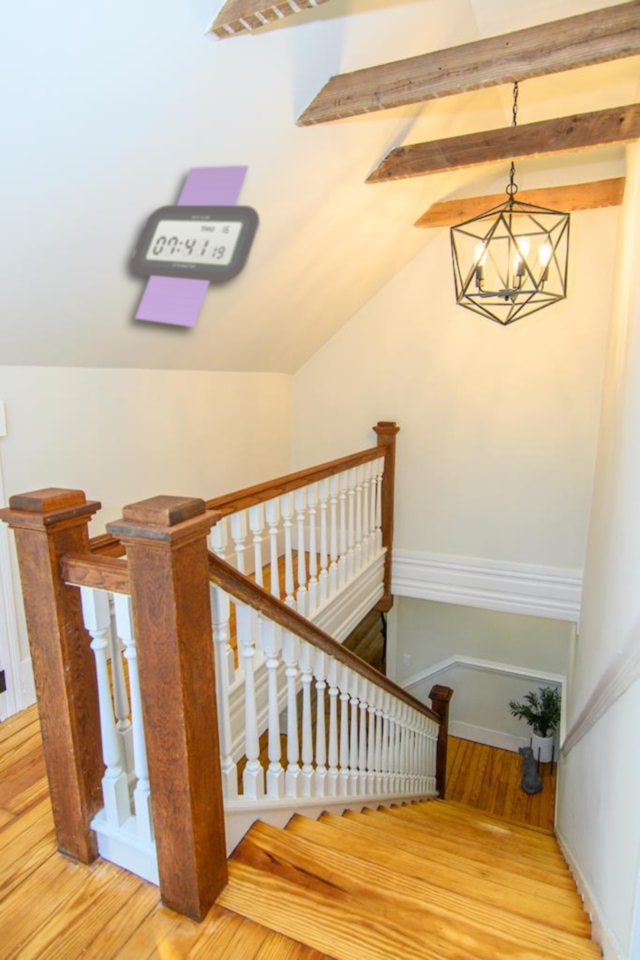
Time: {"hour": 7, "minute": 41, "second": 19}
